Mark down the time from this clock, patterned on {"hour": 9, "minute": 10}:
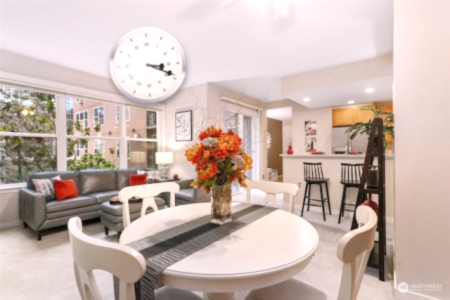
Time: {"hour": 3, "minute": 19}
